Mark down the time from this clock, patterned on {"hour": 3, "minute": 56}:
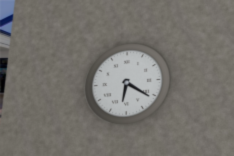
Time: {"hour": 6, "minute": 21}
